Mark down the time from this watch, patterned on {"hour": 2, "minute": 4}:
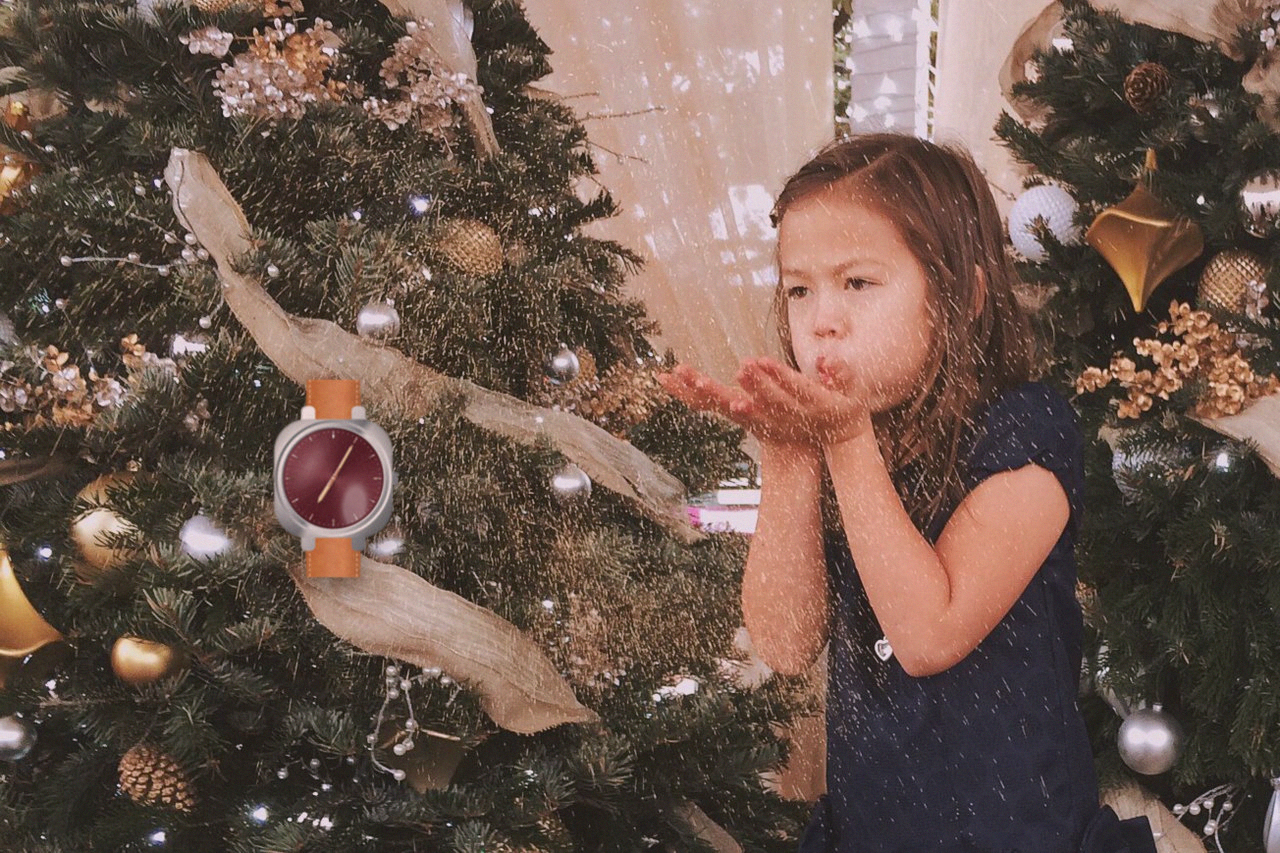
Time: {"hour": 7, "minute": 5}
